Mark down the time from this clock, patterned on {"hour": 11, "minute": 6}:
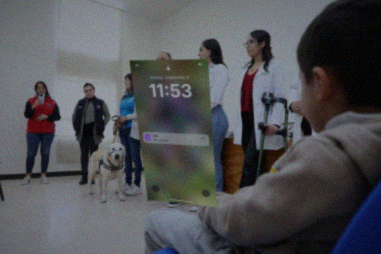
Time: {"hour": 11, "minute": 53}
